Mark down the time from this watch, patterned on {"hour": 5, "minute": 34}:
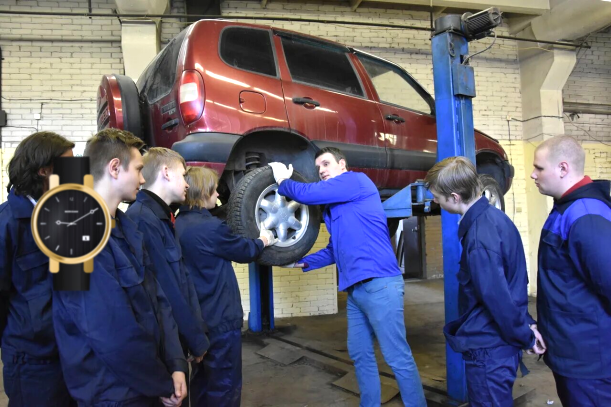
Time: {"hour": 9, "minute": 10}
